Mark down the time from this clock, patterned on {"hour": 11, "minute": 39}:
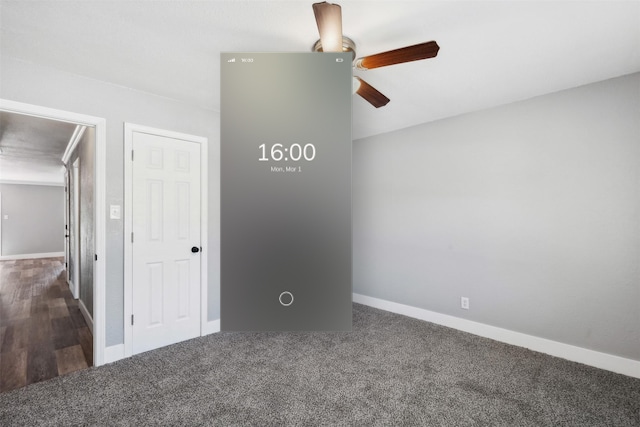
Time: {"hour": 16, "minute": 0}
